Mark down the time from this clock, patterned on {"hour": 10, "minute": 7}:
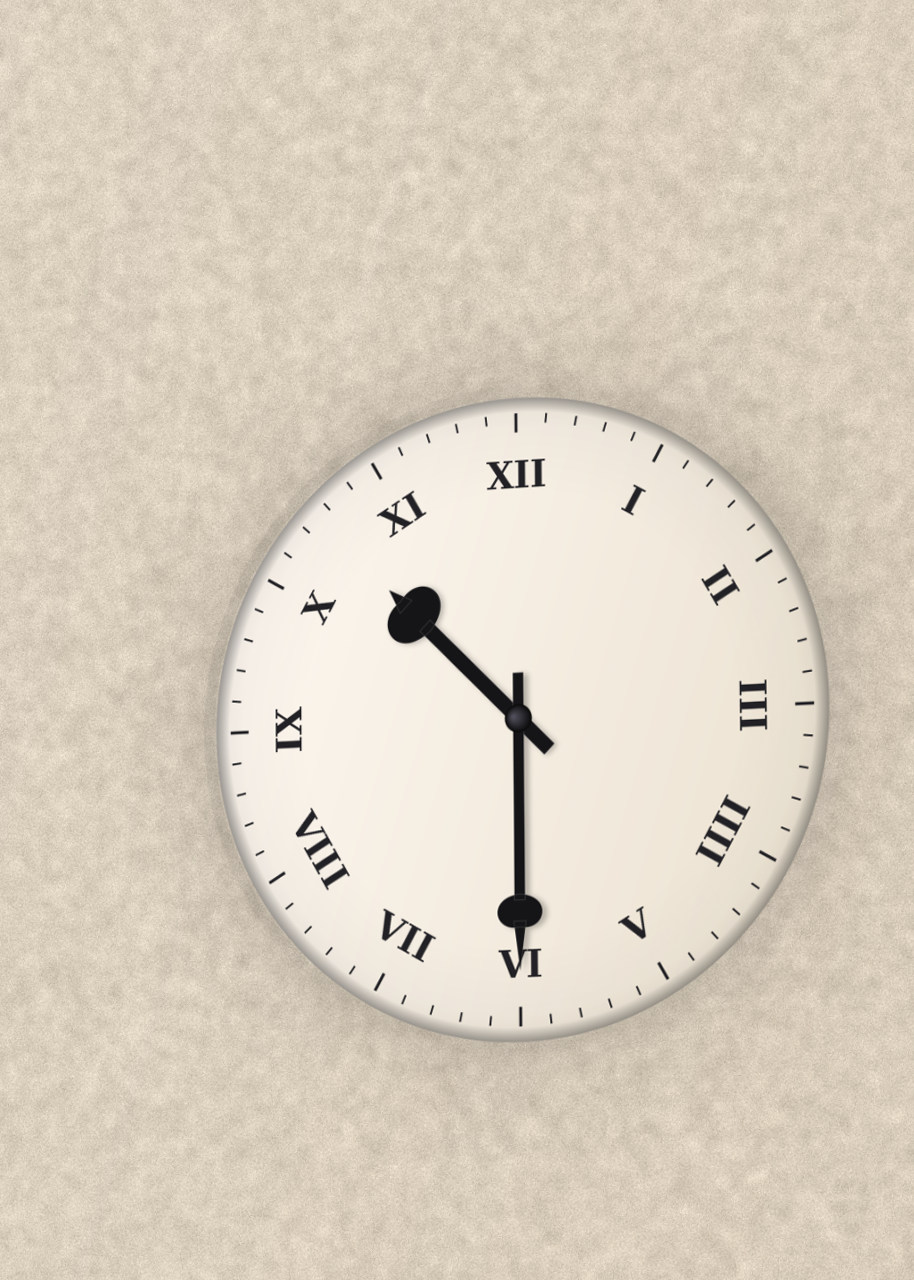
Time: {"hour": 10, "minute": 30}
